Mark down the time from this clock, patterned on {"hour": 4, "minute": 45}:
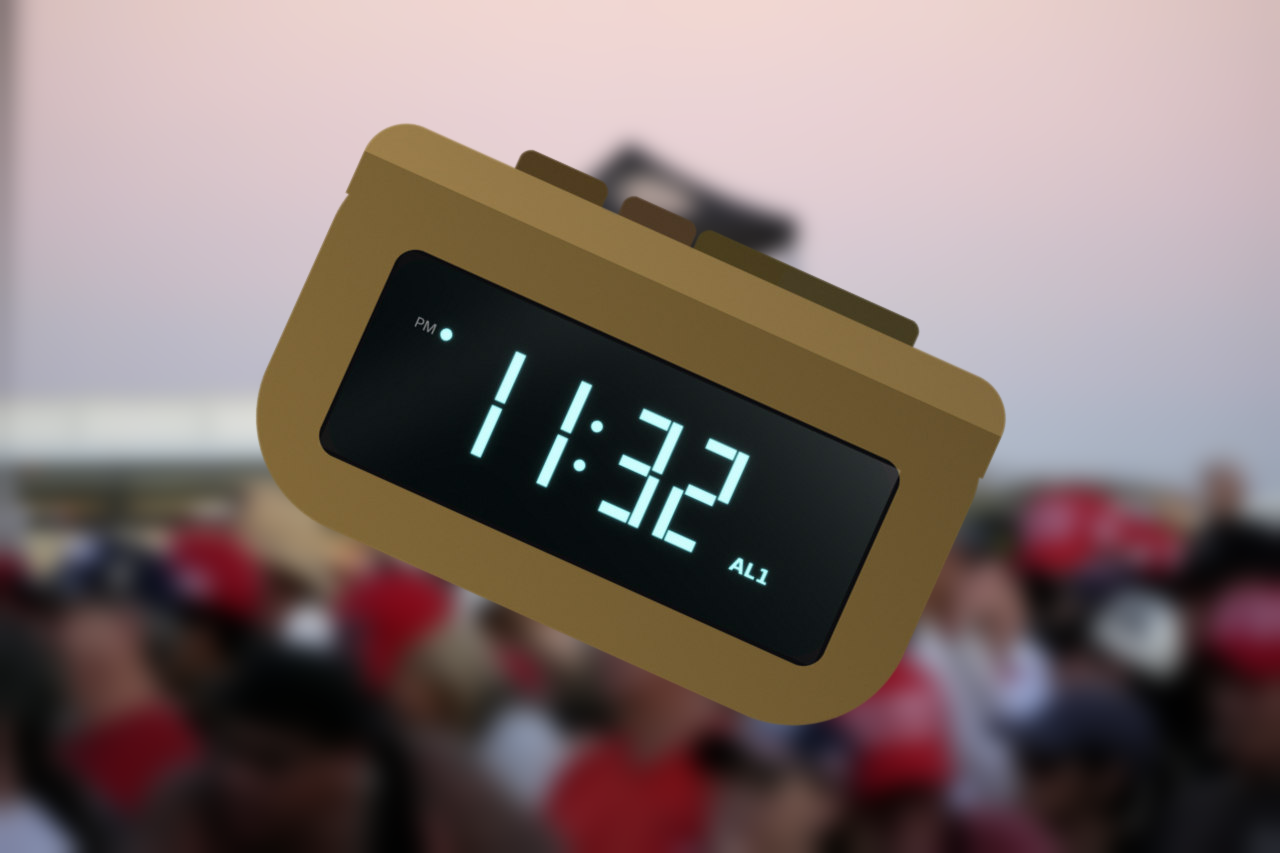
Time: {"hour": 11, "minute": 32}
